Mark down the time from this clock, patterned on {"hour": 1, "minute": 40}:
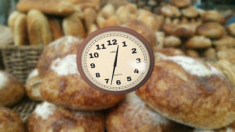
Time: {"hour": 12, "minute": 33}
